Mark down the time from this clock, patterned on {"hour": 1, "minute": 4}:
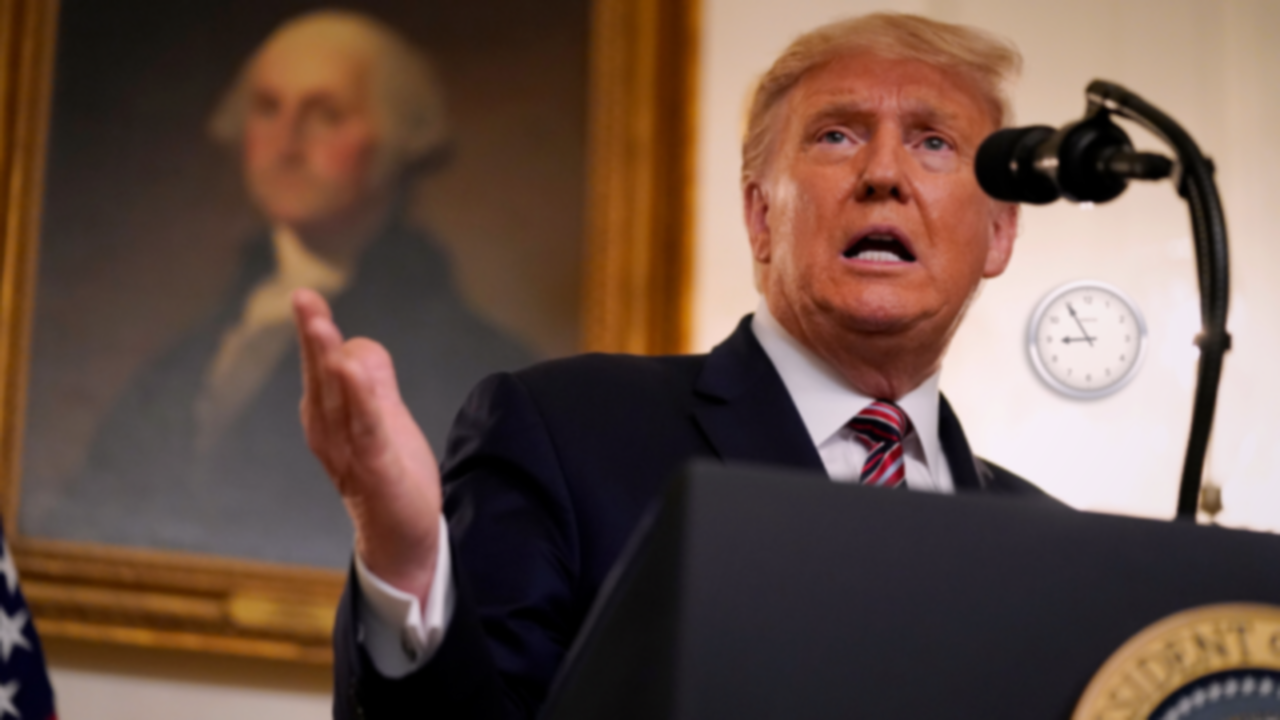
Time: {"hour": 8, "minute": 55}
